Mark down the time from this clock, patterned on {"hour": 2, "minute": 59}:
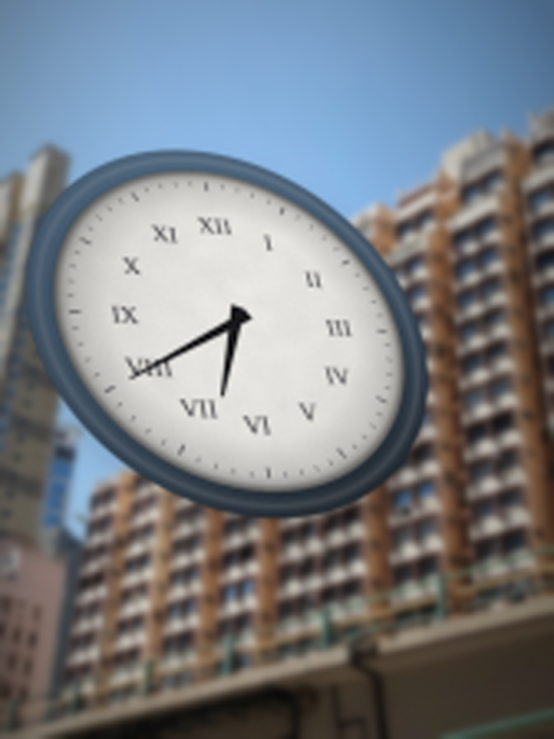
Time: {"hour": 6, "minute": 40}
